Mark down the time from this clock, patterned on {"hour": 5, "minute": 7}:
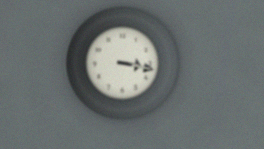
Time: {"hour": 3, "minute": 17}
